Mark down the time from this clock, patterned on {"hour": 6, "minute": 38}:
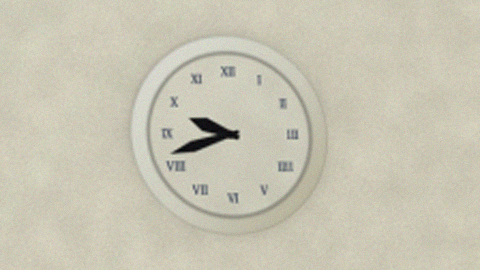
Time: {"hour": 9, "minute": 42}
